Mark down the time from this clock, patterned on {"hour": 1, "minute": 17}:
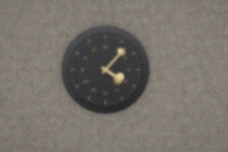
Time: {"hour": 4, "minute": 7}
